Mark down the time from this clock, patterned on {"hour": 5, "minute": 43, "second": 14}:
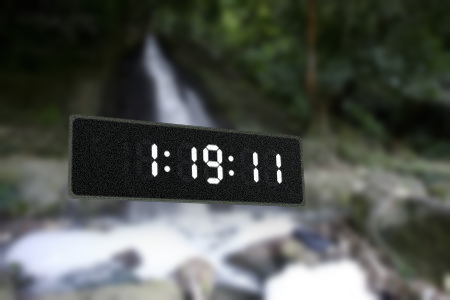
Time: {"hour": 1, "minute": 19, "second": 11}
